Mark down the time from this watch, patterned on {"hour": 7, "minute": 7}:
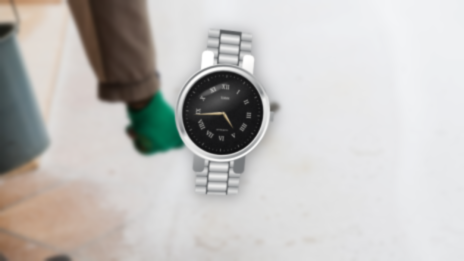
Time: {"hour": 4, "minute": 44}
